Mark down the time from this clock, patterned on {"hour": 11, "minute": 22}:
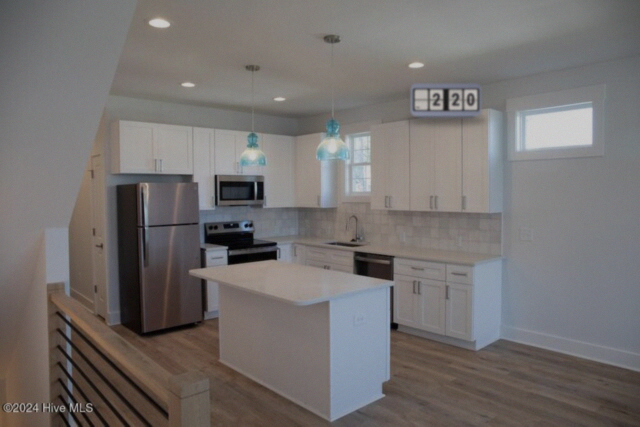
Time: {"hour": 2, "minute": 20}
